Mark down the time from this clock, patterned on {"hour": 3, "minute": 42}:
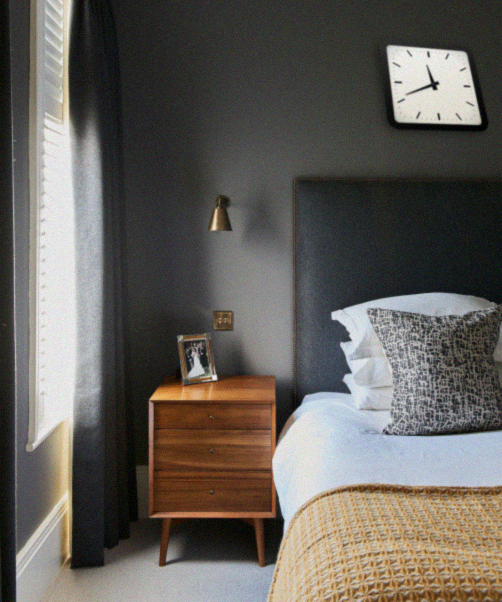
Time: {"hour": 11, "minute": 41}
